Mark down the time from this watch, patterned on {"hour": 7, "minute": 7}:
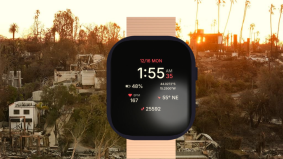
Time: {"hour": 1, "minute": 55}
